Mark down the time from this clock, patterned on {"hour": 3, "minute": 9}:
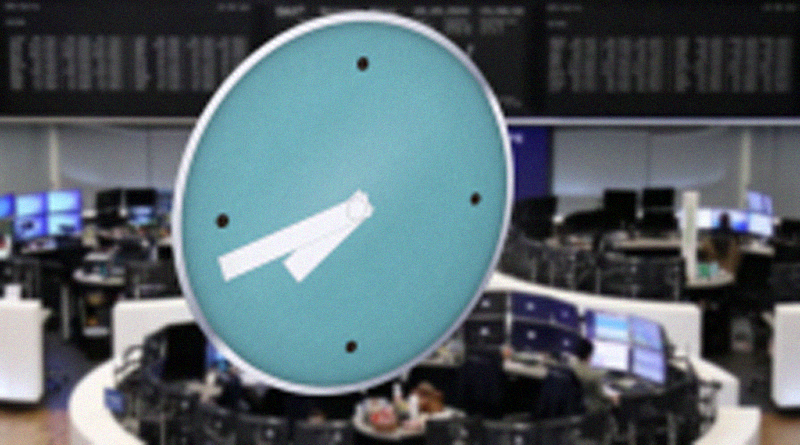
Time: {"hour": 7, "minute": 42}
